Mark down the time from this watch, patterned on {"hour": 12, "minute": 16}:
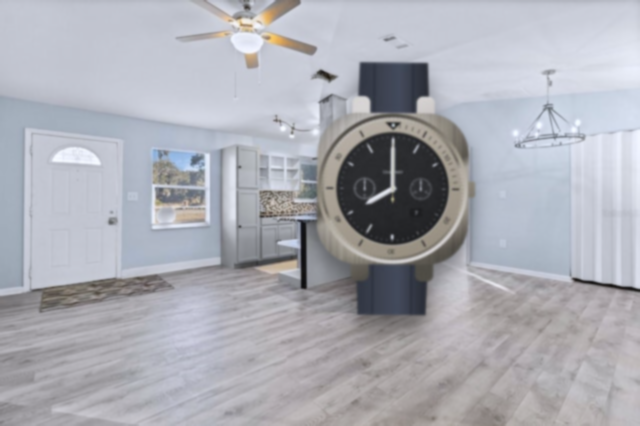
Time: {"hour": 8, "minute": 0}
